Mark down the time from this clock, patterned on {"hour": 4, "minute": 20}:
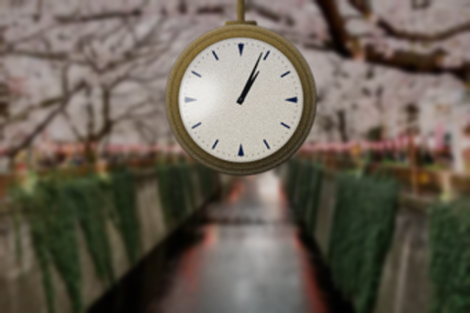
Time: {"hour": 1, "minute": 4}
